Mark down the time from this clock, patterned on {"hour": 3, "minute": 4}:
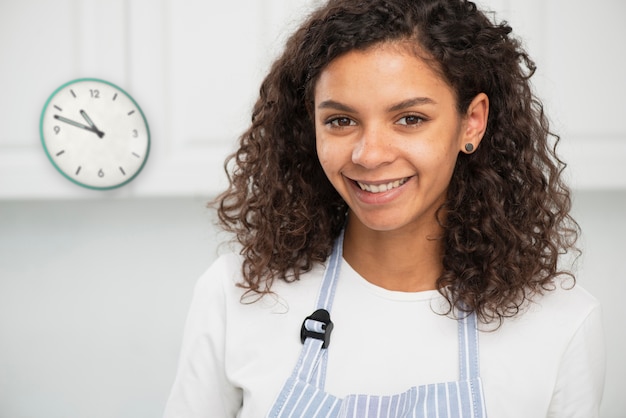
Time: {"hour": 10, "minute": 48}
